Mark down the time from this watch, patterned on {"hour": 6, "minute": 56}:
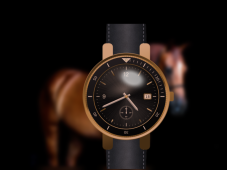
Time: {"hour": 4, "minute": 41}
